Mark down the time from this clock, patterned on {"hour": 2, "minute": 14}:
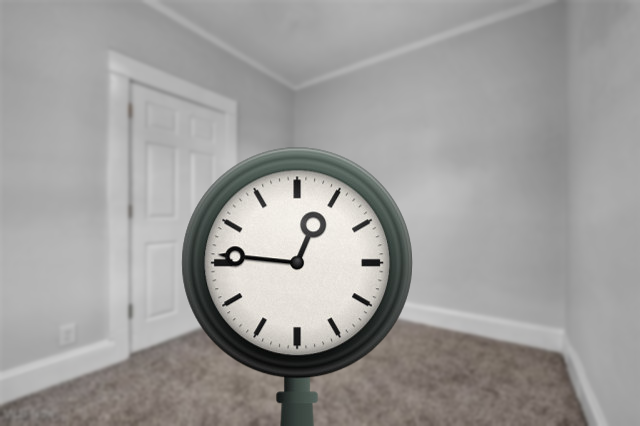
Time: {"hour": 12, "minute": 46}
